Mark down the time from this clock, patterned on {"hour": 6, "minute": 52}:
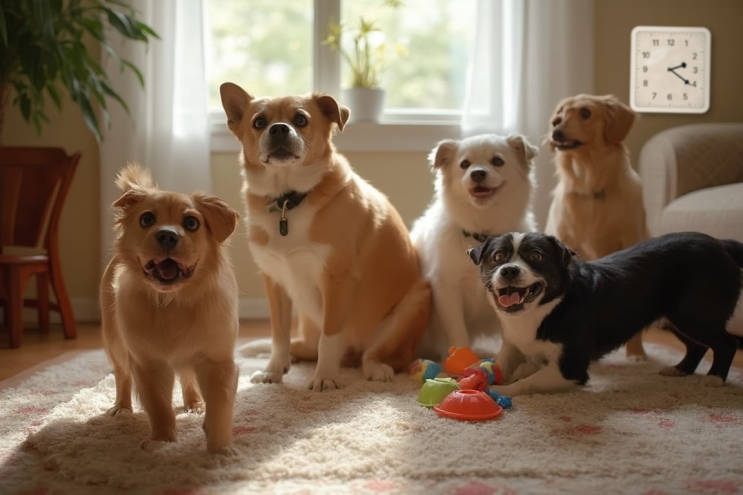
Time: {"hour": 2, "minute": 21}
